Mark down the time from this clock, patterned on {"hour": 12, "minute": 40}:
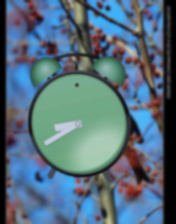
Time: {"hour": 8, "minute": 40}
